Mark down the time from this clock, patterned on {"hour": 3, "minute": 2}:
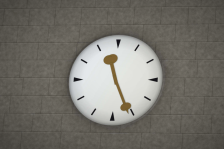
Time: {"hour": 11, "minute": 26}
